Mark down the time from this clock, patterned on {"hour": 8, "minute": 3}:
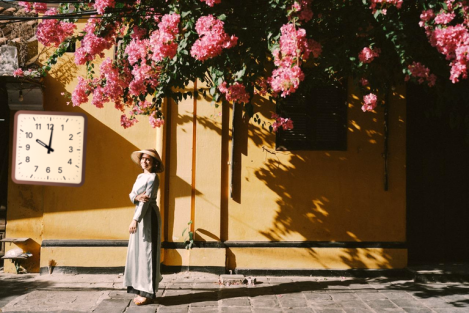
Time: {"hour": 10, "minute": 1}
